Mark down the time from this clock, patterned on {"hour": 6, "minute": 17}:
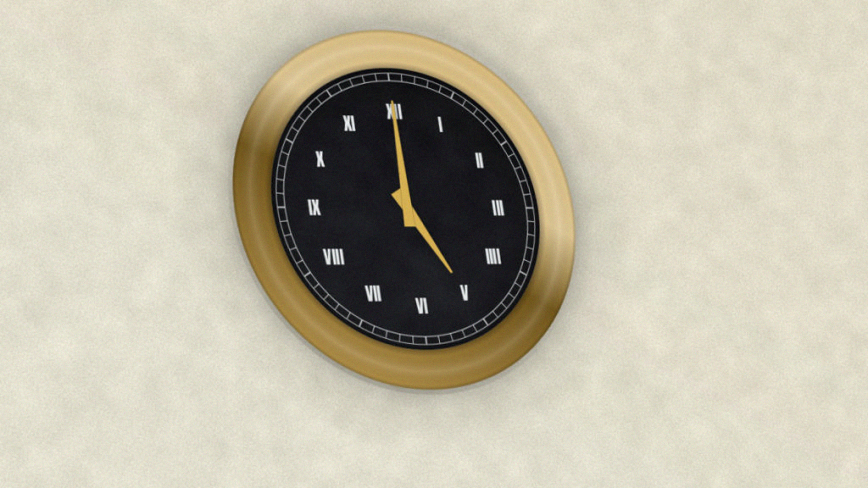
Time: {"hour": 5, "minute": 0}
